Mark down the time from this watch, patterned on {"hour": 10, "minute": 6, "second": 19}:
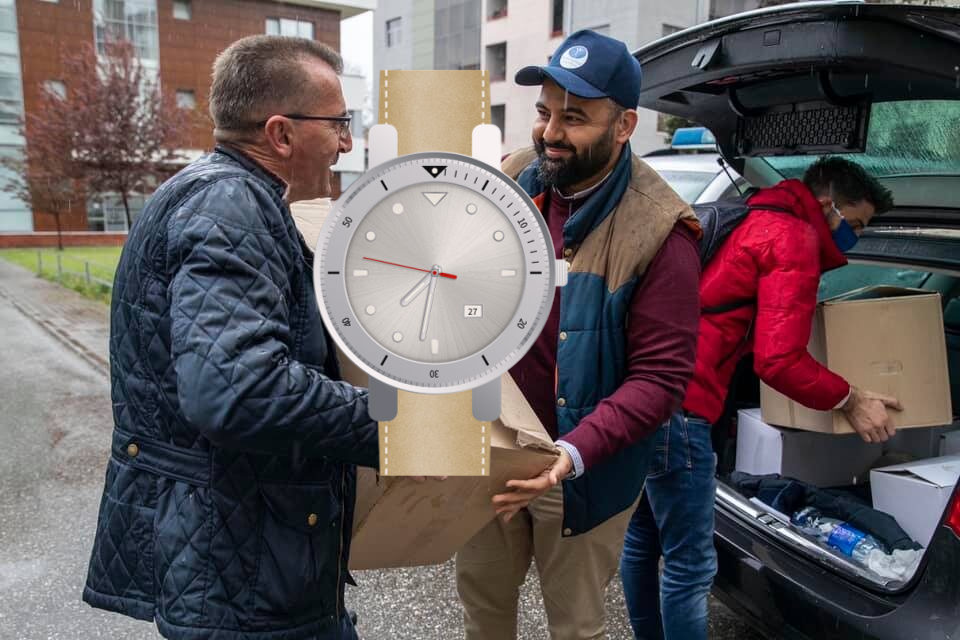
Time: {"hour": 7, "minute": 31, "second": 47}
